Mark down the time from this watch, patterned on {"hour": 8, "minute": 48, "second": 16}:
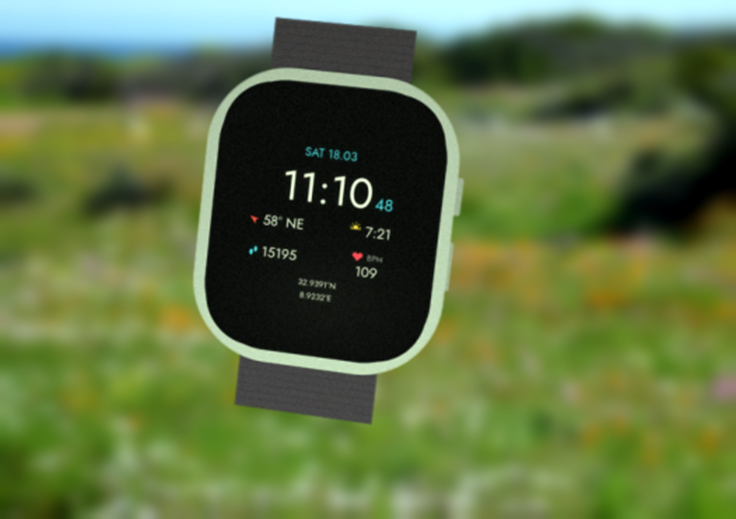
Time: {"hour": 11, "minute": 10, "second": 48}
